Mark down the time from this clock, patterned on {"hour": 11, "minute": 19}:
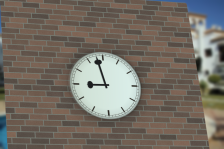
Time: {"hour": 8, "minute": 58}
